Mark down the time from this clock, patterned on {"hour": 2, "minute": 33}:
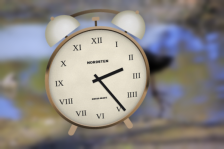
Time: {"hour": 2, "minute": 24}
